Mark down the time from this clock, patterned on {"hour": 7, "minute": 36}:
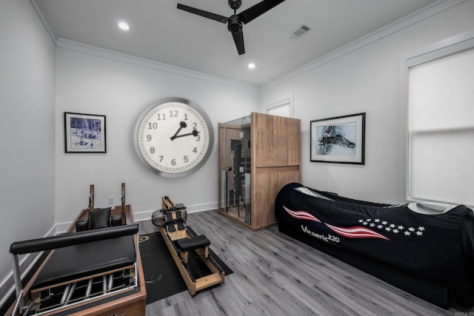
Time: {"hour": 1, "minute": 13}
